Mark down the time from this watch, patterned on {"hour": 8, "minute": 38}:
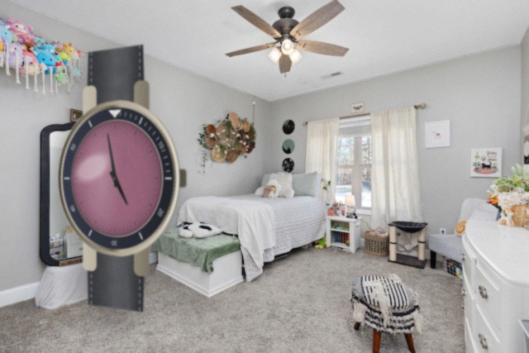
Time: {"hour": 4, "minute": 58}
